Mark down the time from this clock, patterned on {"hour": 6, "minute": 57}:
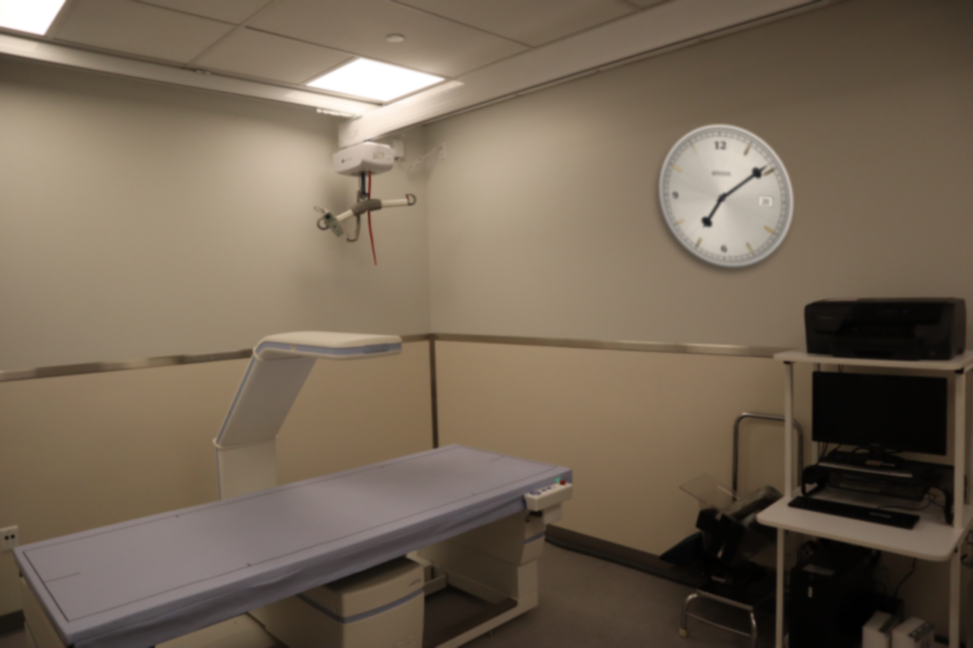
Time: {"hour": 7, "minute": 9}
